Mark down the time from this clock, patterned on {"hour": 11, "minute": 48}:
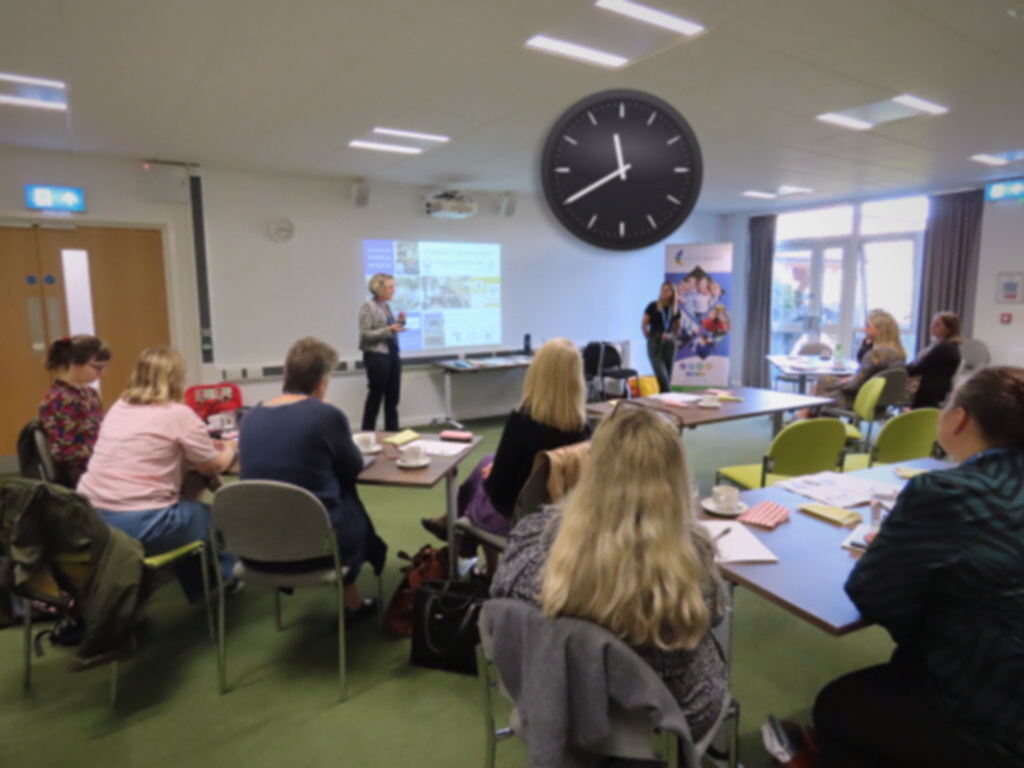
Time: {"hour": 11, "minute": 40}
